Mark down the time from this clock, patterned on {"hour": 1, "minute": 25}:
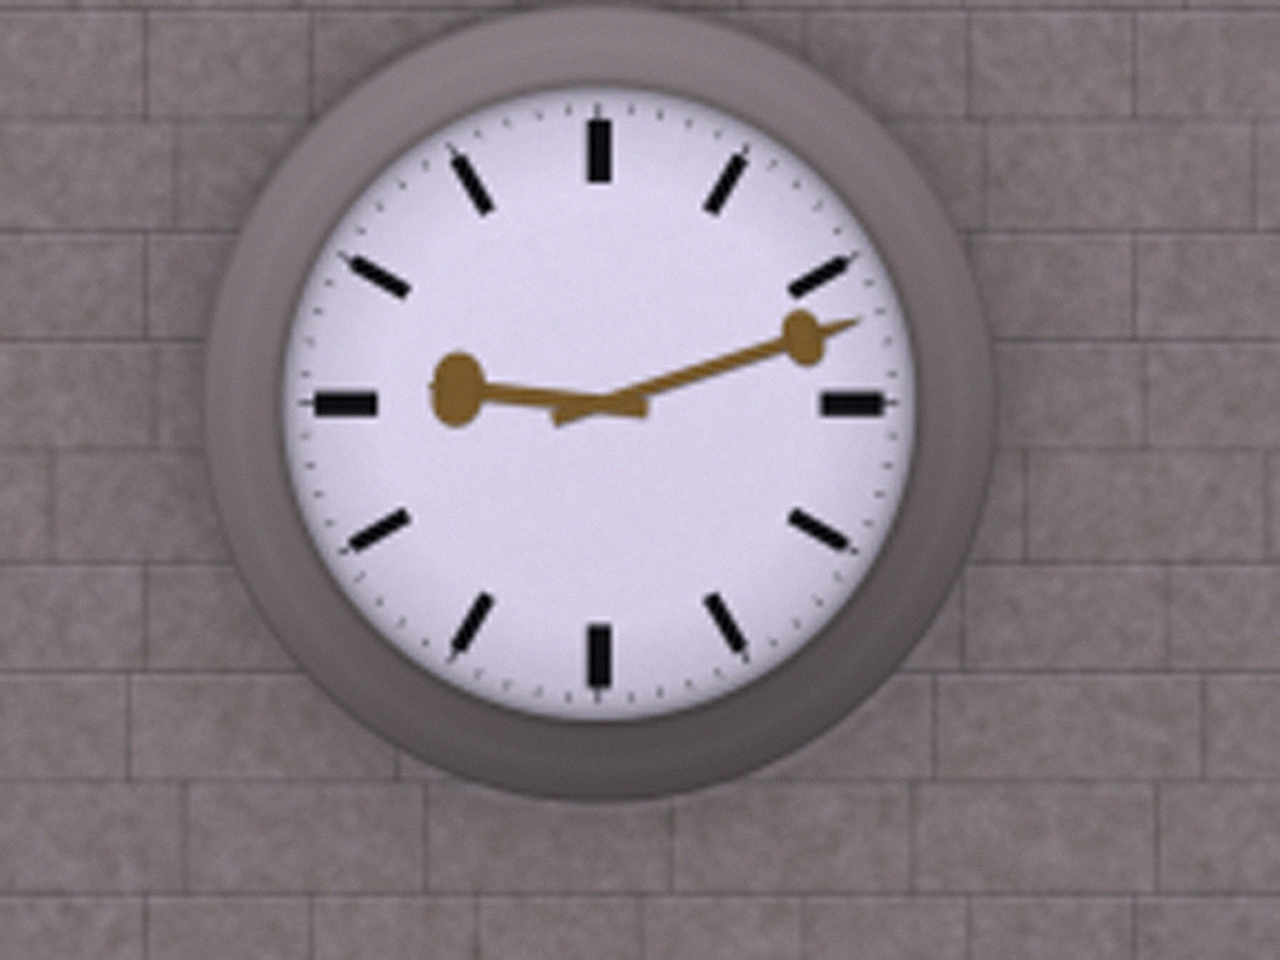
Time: {"hour": 9, "minute": 12}
